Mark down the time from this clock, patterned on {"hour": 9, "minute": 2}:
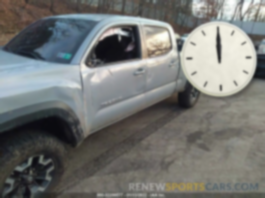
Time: {"hour": 12, "minute": 0}
